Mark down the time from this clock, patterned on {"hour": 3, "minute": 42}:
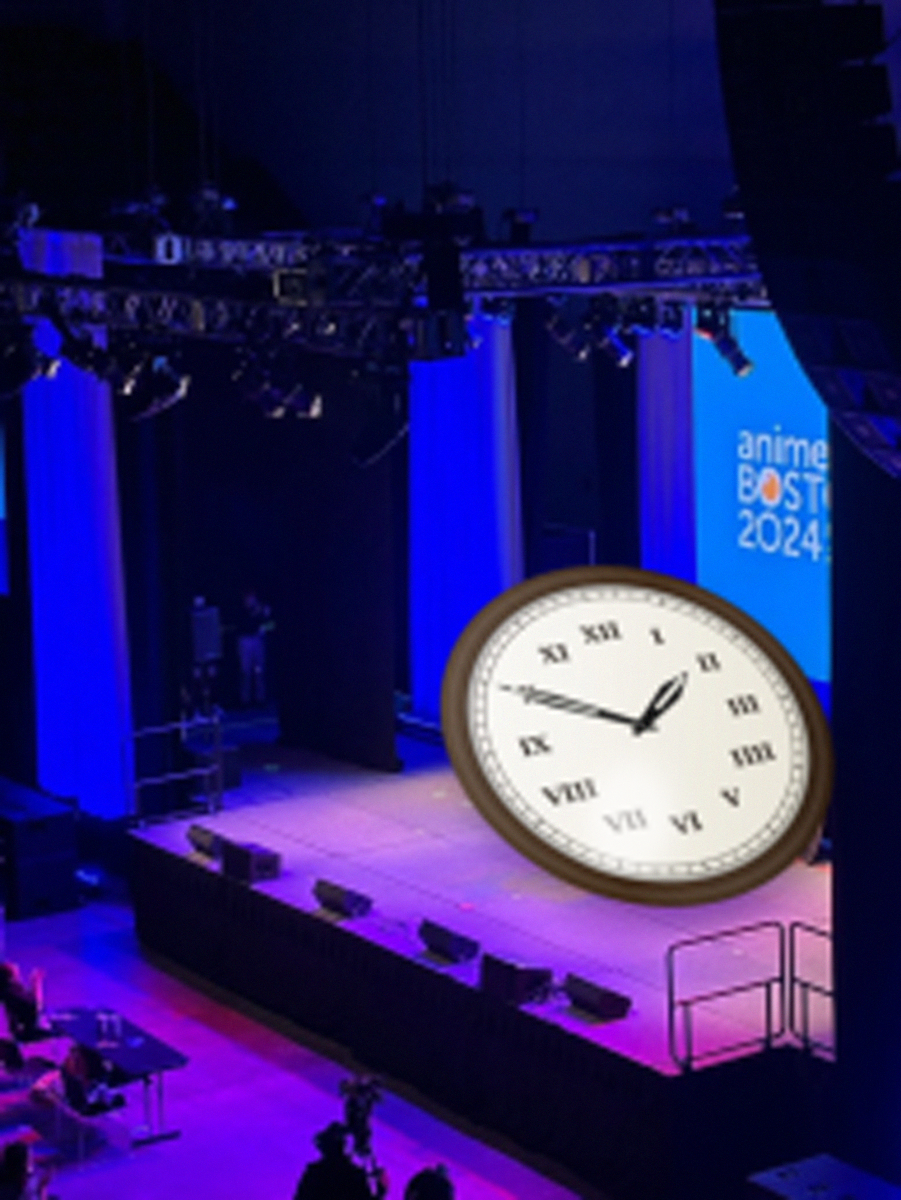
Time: {"hour": 1, "minute": 50}
